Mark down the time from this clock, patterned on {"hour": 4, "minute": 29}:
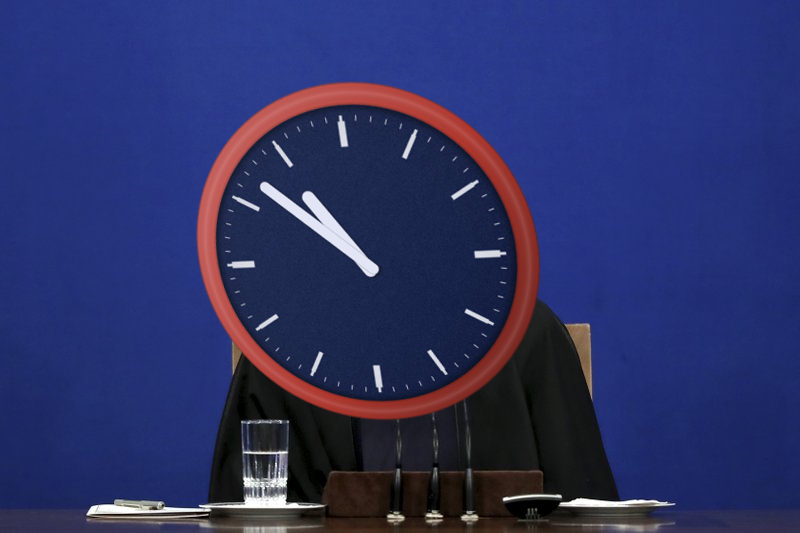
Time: {"hour": 10, "minute": 52}
